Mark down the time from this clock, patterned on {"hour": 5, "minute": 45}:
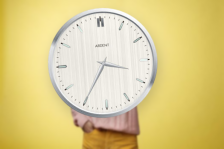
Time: {"hour": 3, "minute": 35}
